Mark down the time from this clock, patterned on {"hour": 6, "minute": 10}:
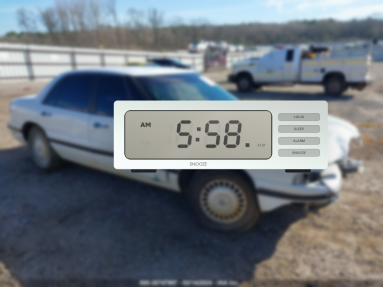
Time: {"hour": 5, "minute": 58}
